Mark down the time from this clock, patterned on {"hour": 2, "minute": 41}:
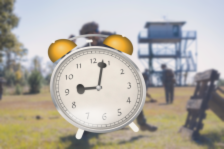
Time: {"hour": 9, "minute": 3}
